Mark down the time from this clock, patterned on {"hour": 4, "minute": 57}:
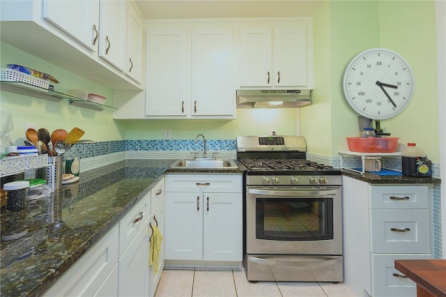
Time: {"hour": 3, "minute": 24}
